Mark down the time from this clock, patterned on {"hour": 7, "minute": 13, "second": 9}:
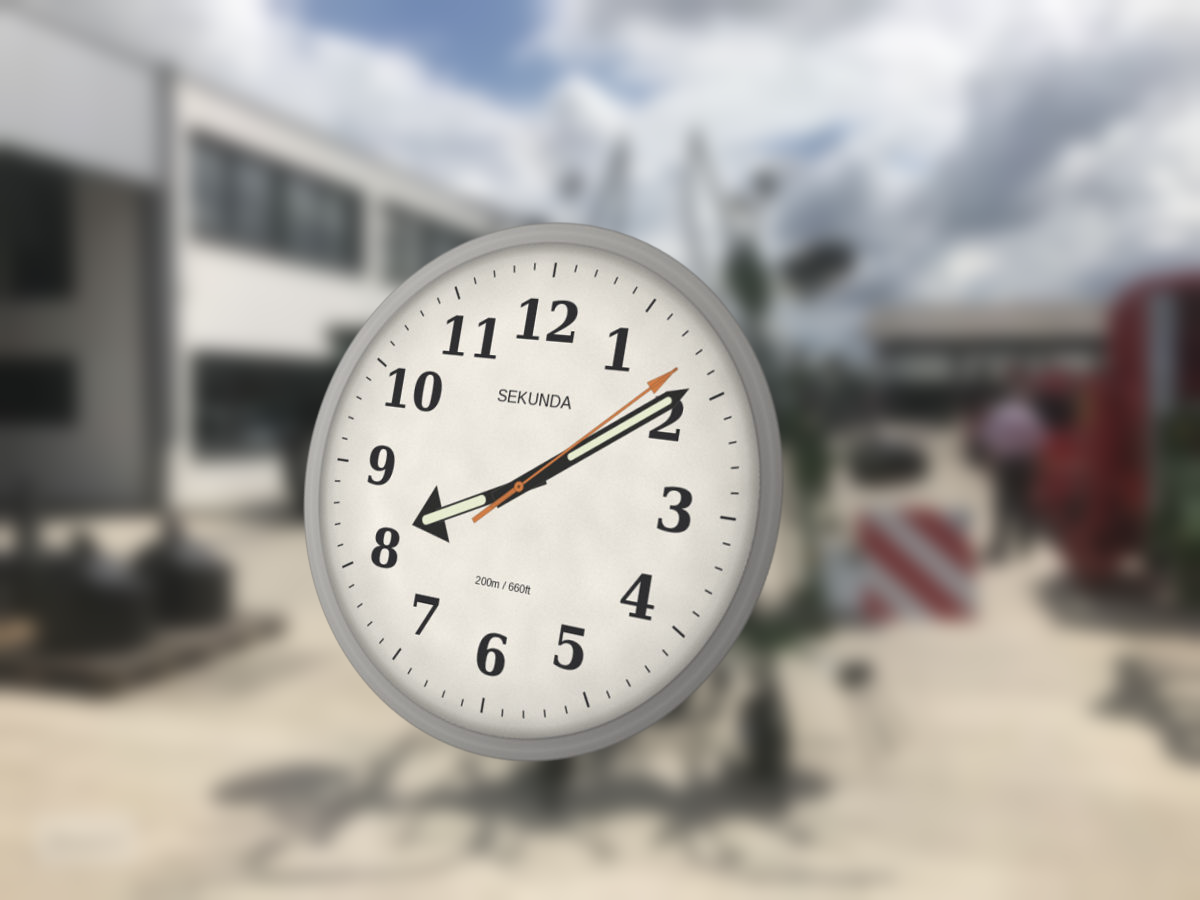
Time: {"hour": 8, "minute": 9, "second": 8}
